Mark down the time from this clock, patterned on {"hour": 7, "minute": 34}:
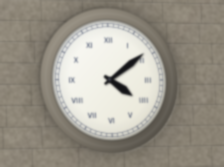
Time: {"hour": 4, "minute": 9}
